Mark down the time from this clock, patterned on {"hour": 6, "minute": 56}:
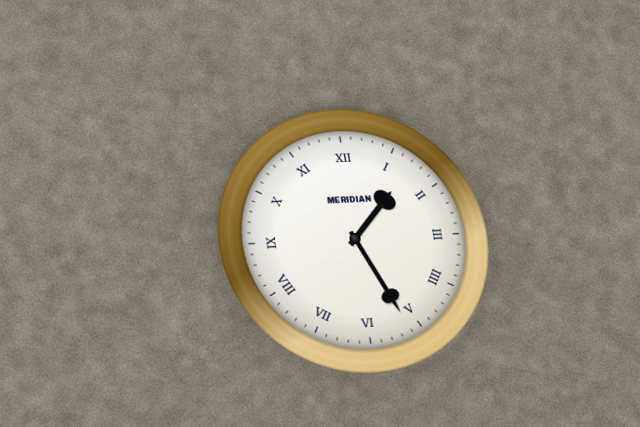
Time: {"hour": 1, "minute": 26}
